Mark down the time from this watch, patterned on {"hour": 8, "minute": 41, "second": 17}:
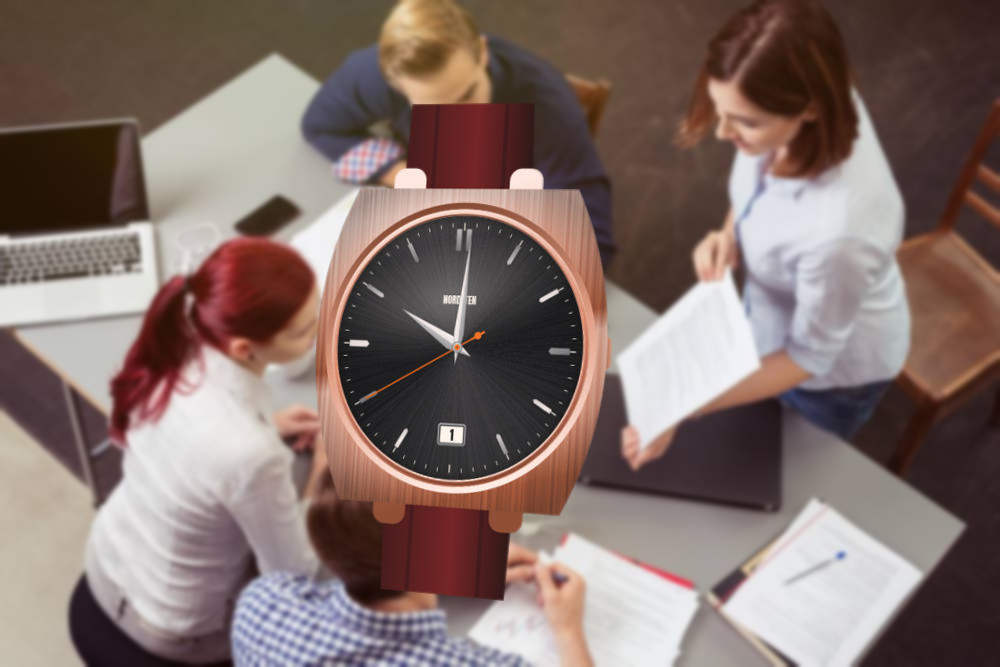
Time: {"hour": 10, "minute": 0, "second": 40}
